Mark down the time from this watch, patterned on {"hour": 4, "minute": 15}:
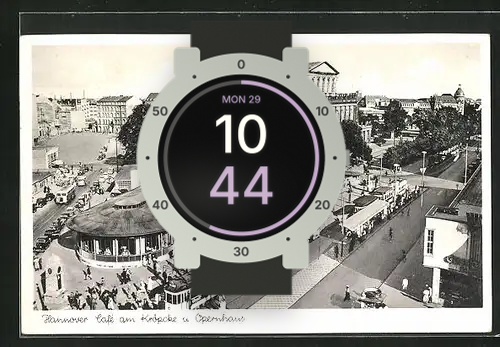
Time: {"hour": 10, "minute": 44}
